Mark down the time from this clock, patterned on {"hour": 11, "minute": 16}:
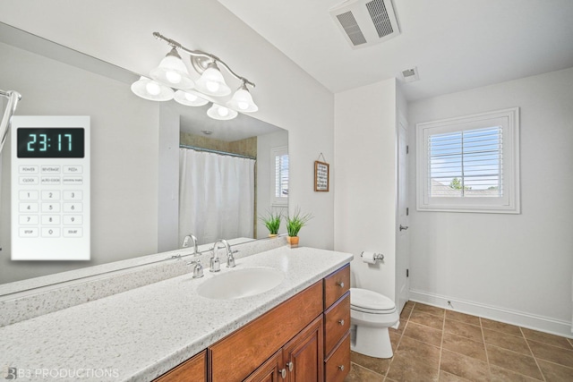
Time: {"hour": 23, "minute": 17}
